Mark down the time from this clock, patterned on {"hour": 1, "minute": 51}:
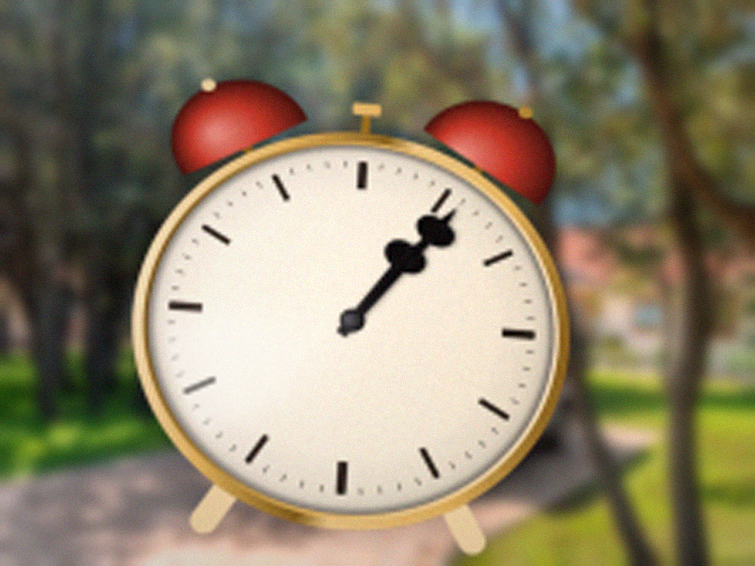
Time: {"hour": 1, "minute": 6}
